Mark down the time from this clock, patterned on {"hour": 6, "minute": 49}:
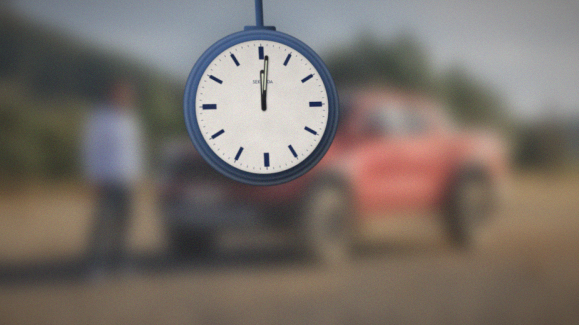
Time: {"hour": 12, "minute": 1}
